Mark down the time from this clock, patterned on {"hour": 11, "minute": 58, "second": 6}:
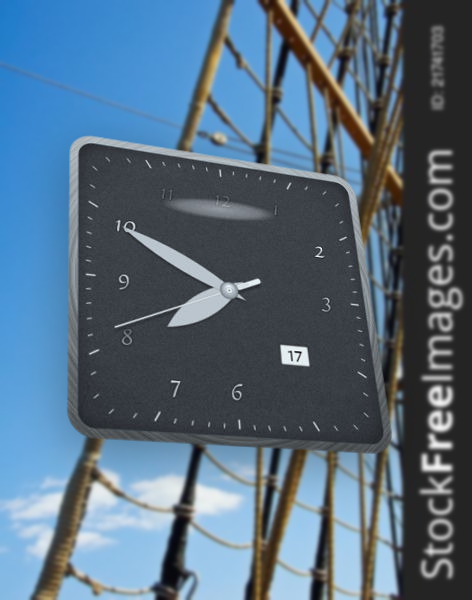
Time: {"hour": 7, "minute": 49, "second": 41}
